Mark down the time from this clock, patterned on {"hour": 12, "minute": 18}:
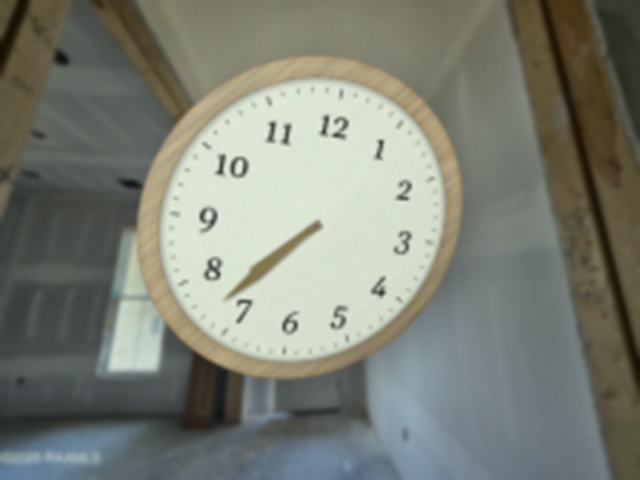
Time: {"hour": 7, "minute": 37}
